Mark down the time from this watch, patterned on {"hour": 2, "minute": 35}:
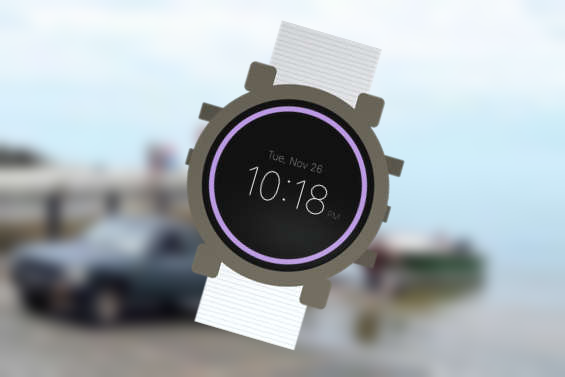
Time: {"hour": 10, "minute": 18}
